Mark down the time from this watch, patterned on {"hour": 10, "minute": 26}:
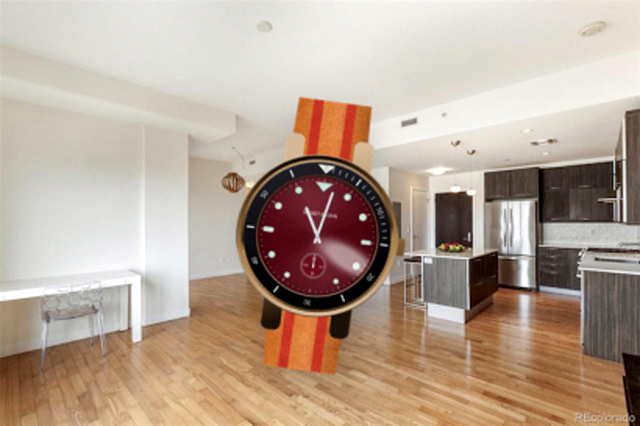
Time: {"hour": 11, "minute": 2}
